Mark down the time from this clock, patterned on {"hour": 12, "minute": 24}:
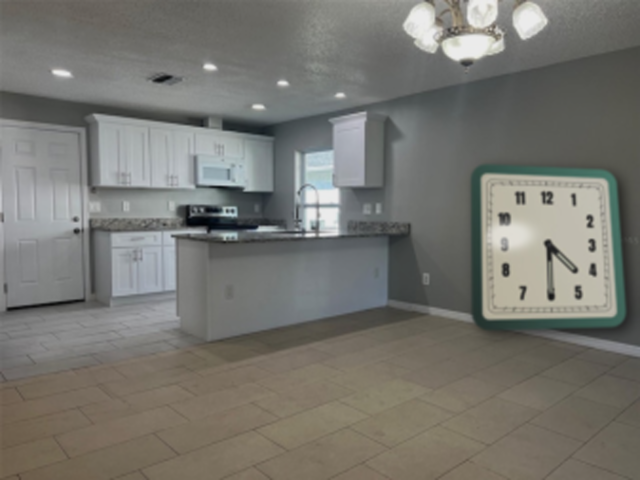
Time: {"hour": 4, "minute": 30}
